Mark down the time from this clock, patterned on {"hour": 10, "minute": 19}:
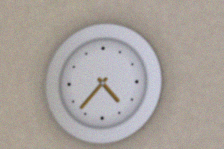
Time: {"hour": 4, "minute": 37}
